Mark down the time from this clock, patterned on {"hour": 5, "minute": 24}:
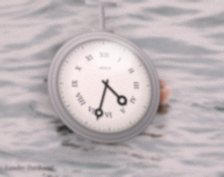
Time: {"hour": 4, "minute": 33}
